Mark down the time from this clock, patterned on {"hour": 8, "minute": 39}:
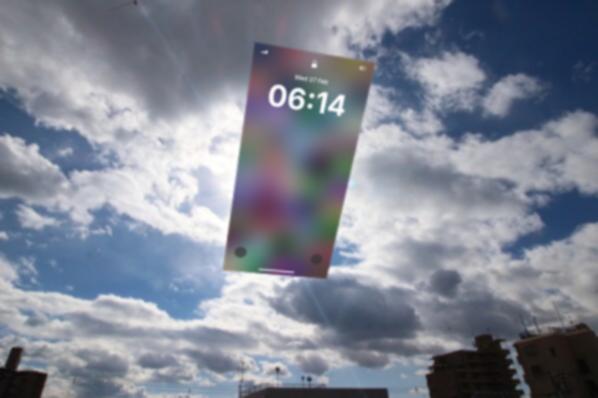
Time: {"hour": 6, "minute": 14}
